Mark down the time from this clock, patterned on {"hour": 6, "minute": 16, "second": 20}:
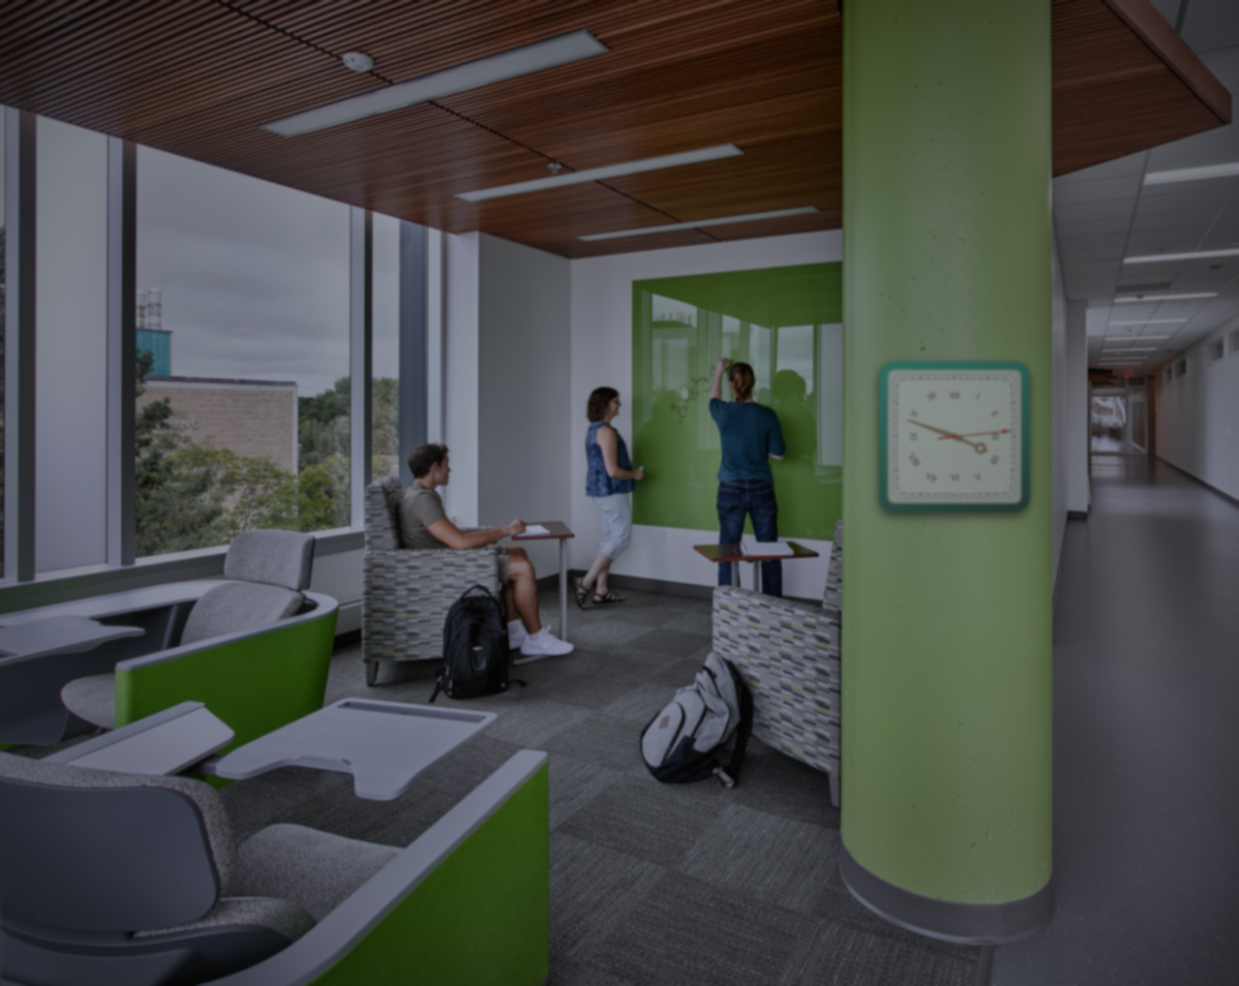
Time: {"hour": 3, "minute": 48, "second": 14}
